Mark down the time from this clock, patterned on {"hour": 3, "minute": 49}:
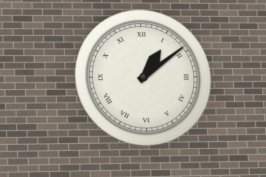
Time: {"hour": 1, "minute": 9}
